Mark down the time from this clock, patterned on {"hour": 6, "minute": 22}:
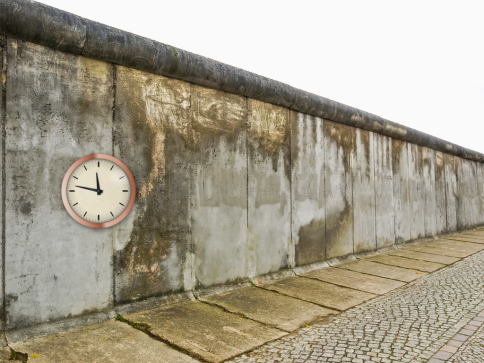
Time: {"hour": 11, "minute": 47}
